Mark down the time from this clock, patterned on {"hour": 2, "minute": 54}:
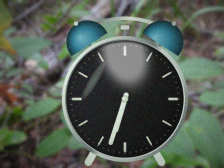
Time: {"hour": 6, "minute": 33}
